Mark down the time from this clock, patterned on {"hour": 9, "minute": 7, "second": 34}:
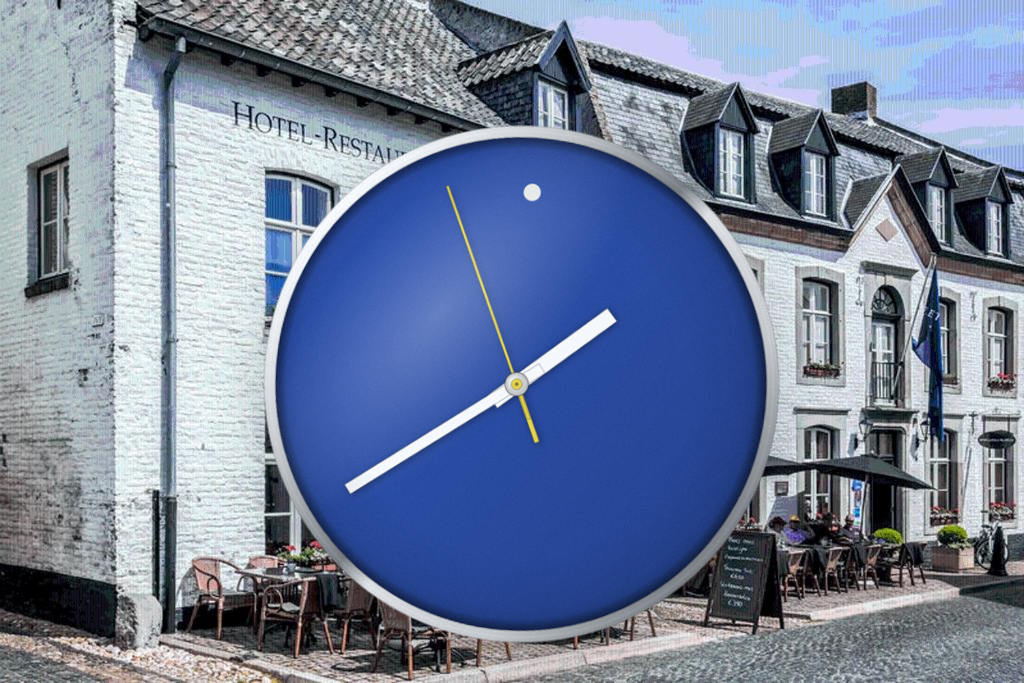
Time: {"hour": 1, "minute": 38, "second": 56}
